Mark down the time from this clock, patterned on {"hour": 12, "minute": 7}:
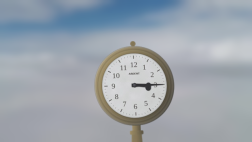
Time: {"hour": 3, "minute": 15}
